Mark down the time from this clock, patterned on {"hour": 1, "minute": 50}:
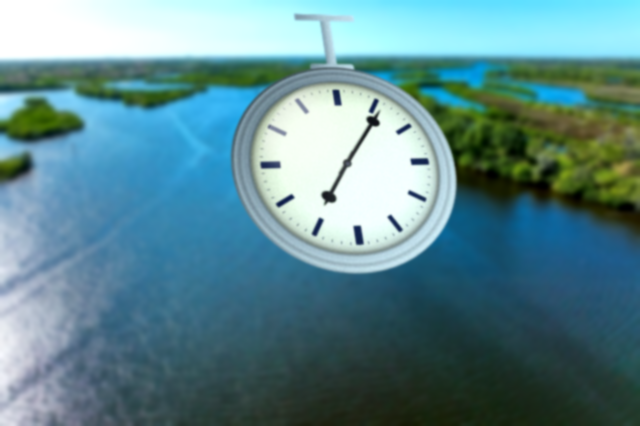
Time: {"hour": 7, "minute": 6}
